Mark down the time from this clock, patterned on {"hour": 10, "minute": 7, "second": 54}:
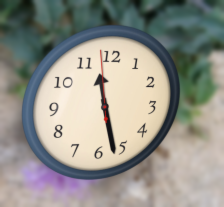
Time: {"hour": 11, "minute": 26, "second": 58}
